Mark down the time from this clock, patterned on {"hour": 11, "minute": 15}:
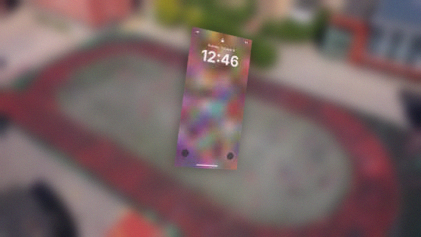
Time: {"hour": 12, "minute": 46}
